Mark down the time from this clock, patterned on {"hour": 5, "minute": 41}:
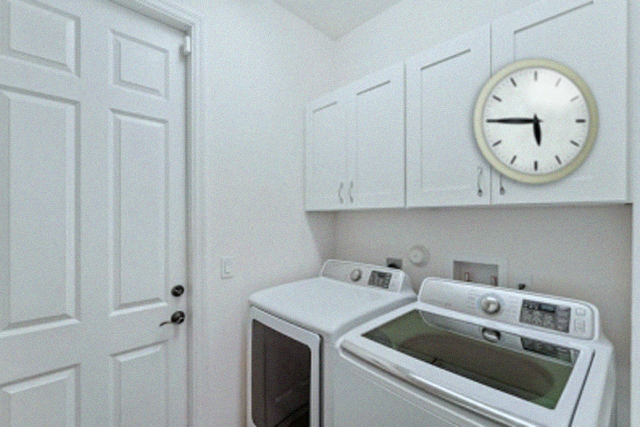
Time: {"hour": 5, "minute": 45}
